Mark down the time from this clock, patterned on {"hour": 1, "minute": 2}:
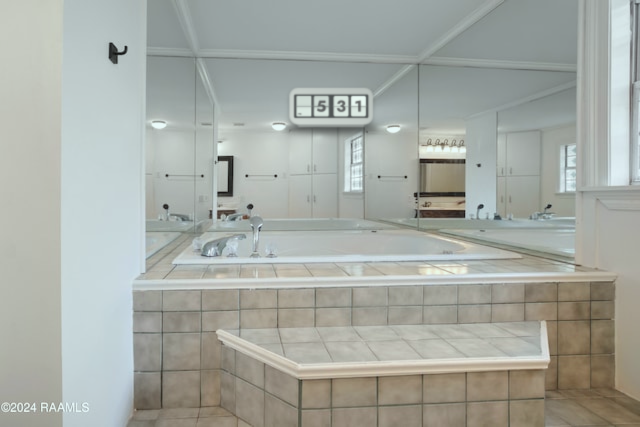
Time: {"hour": 5, "minute": 31}
